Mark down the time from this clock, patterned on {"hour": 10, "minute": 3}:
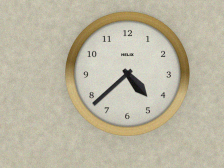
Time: {"hour": 4, "minute": 38}
